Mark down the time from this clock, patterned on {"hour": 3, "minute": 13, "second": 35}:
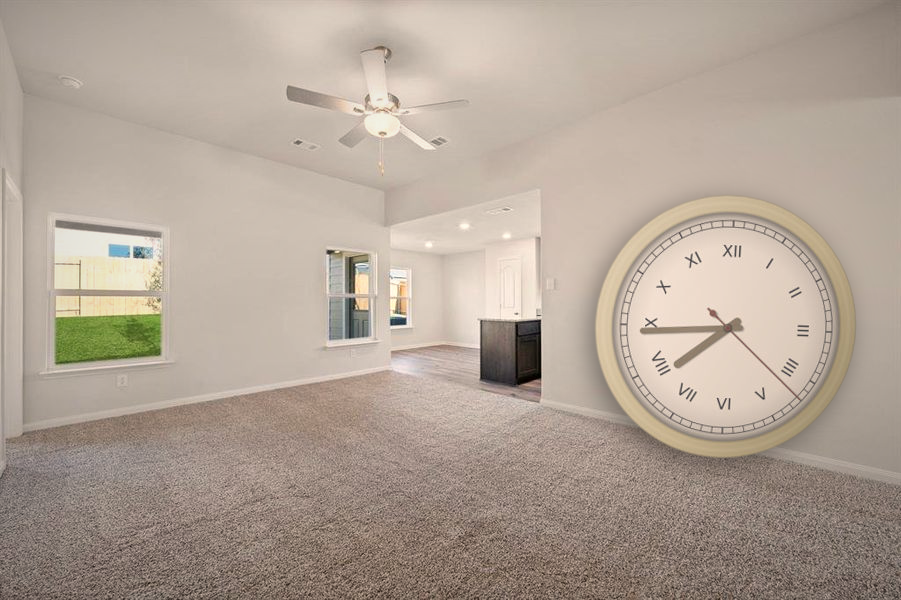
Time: {"hour": 7, "minute": 44, "second": 22}
